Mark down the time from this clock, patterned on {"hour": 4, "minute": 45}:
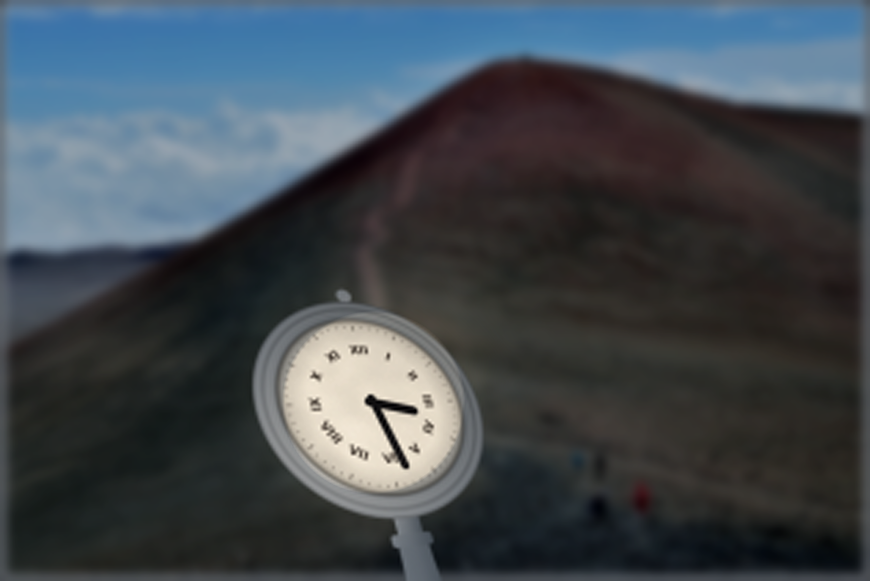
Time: {"hour": 3, "minute": 28}
